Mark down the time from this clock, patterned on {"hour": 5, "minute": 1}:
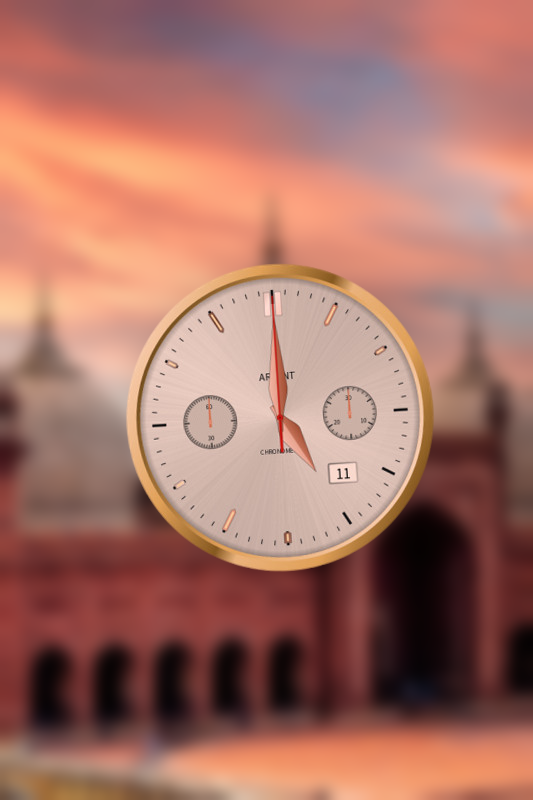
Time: {"hour": 5, "minute": 0}
